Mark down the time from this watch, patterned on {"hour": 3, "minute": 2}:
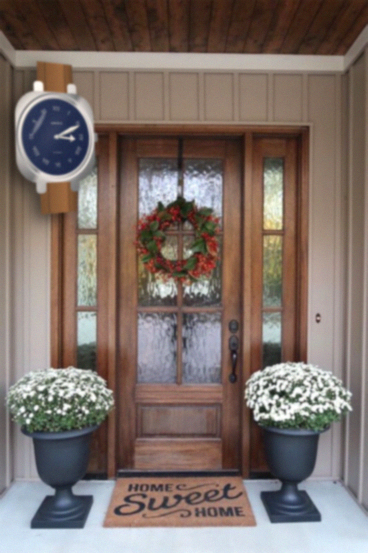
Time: {"hour": 3, "minute": 11}
